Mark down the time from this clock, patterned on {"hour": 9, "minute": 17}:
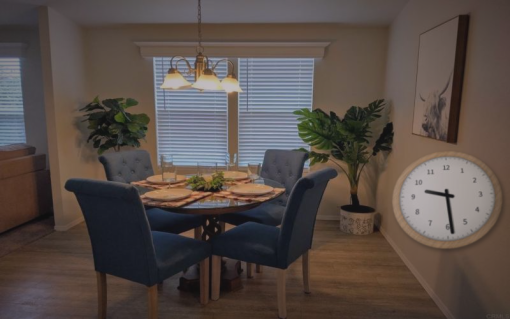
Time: {"hour": 9, "minute": 29}
